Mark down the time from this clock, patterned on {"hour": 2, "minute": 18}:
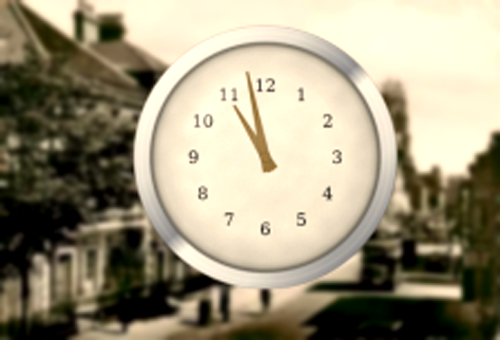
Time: {"hour": 10, "minute": 58}
